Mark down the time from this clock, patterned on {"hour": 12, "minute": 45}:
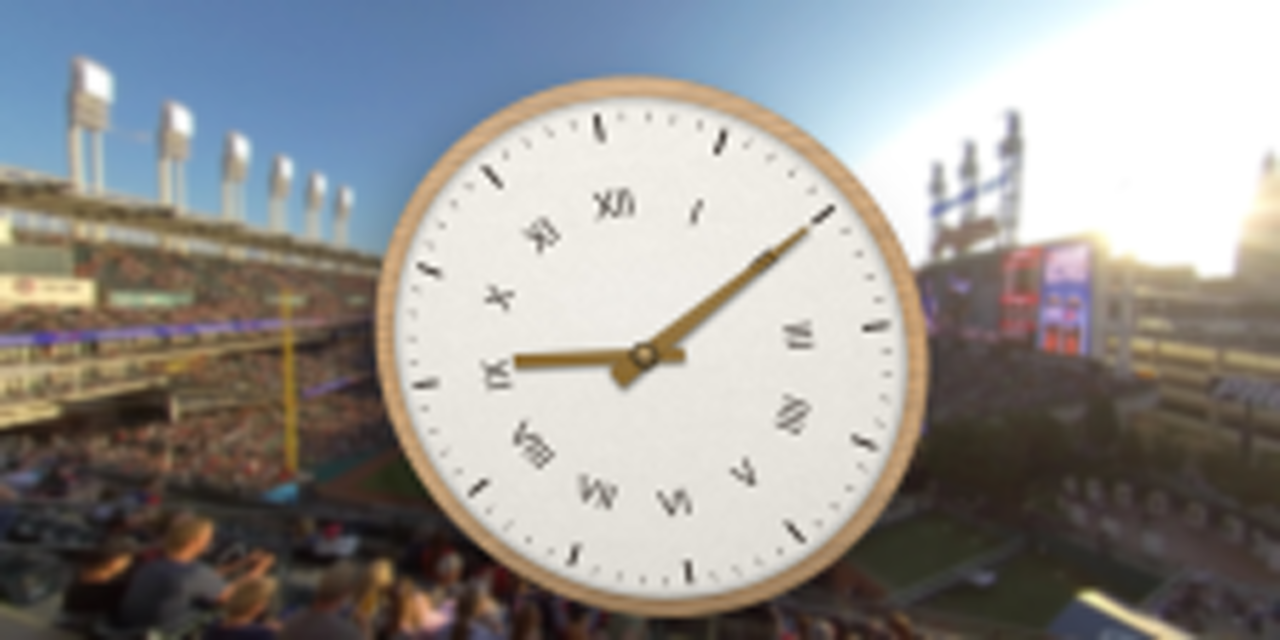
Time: {"hour": 9, "minute": 10}
